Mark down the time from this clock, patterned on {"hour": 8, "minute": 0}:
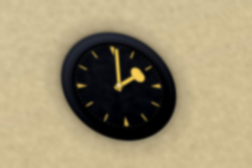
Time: {"hour": 2, "minute": 1}
